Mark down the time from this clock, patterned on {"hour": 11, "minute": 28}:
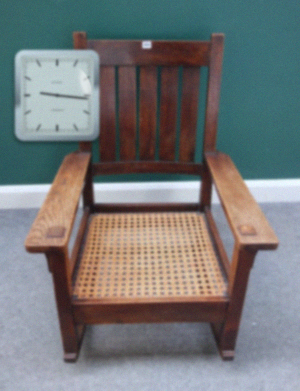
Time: {"hour": 9, "minute": 16}
